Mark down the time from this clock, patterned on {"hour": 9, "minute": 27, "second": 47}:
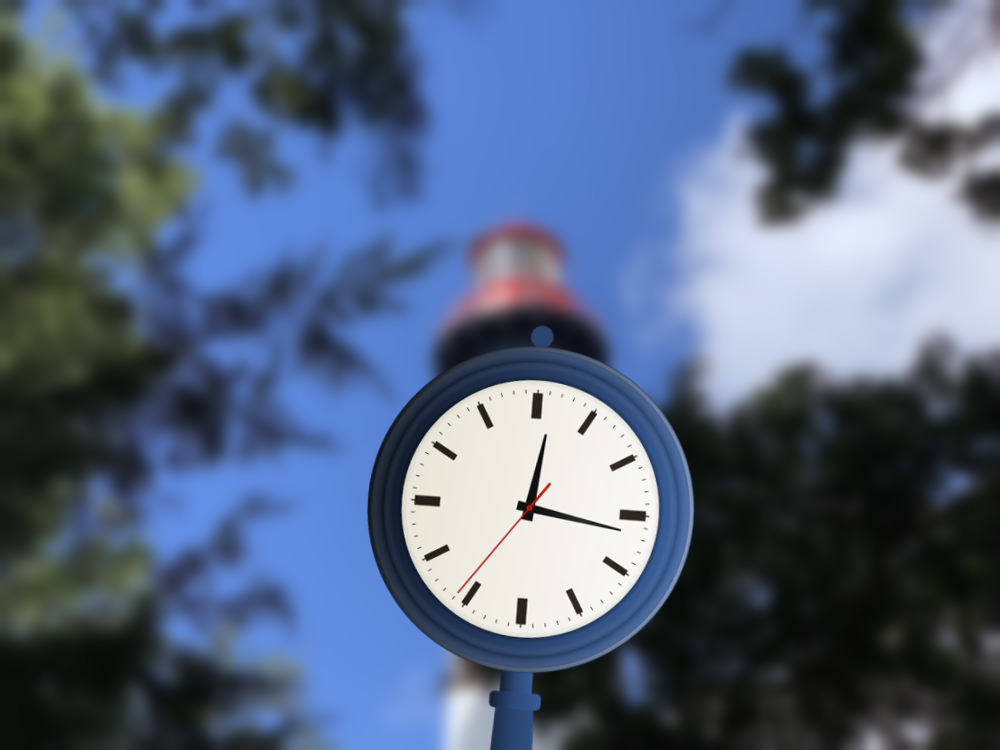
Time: {"hour": 12, "minute": 16, "second": 36}
